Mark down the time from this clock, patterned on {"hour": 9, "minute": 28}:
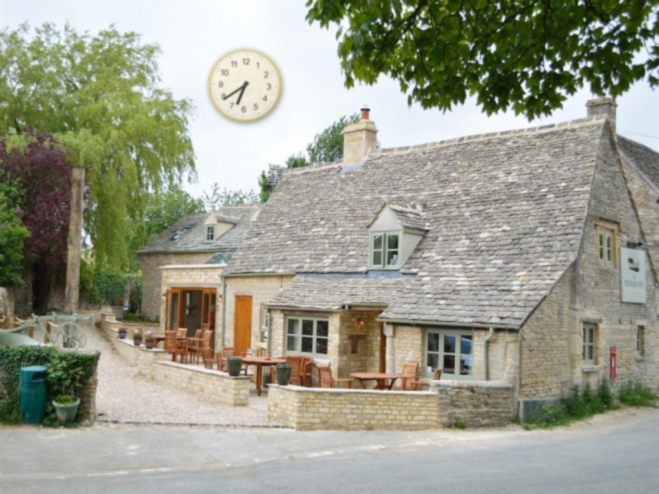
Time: {"hour": 6, "minute": 39}
